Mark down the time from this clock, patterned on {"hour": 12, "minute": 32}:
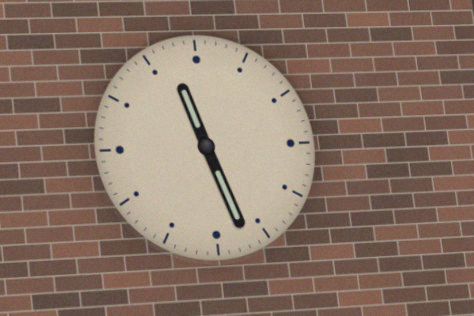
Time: {"hour": 11, "minute": 27}
